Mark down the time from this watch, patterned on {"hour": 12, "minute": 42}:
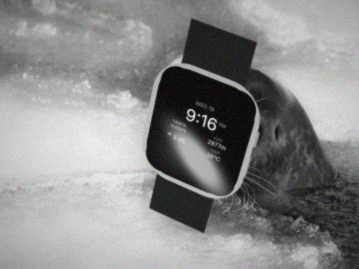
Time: {"hour": 9, "minute": 16}
